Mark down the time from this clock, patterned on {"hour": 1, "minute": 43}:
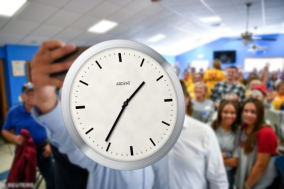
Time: {"hour": 1, "minute": 36}
